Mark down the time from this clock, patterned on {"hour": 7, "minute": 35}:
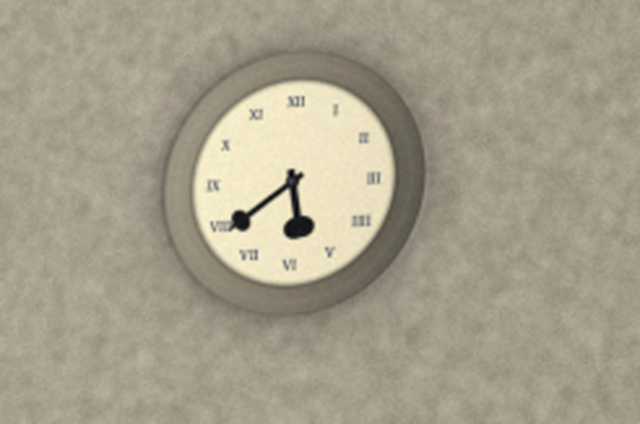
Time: {"hour": 5, "minute": 39}
